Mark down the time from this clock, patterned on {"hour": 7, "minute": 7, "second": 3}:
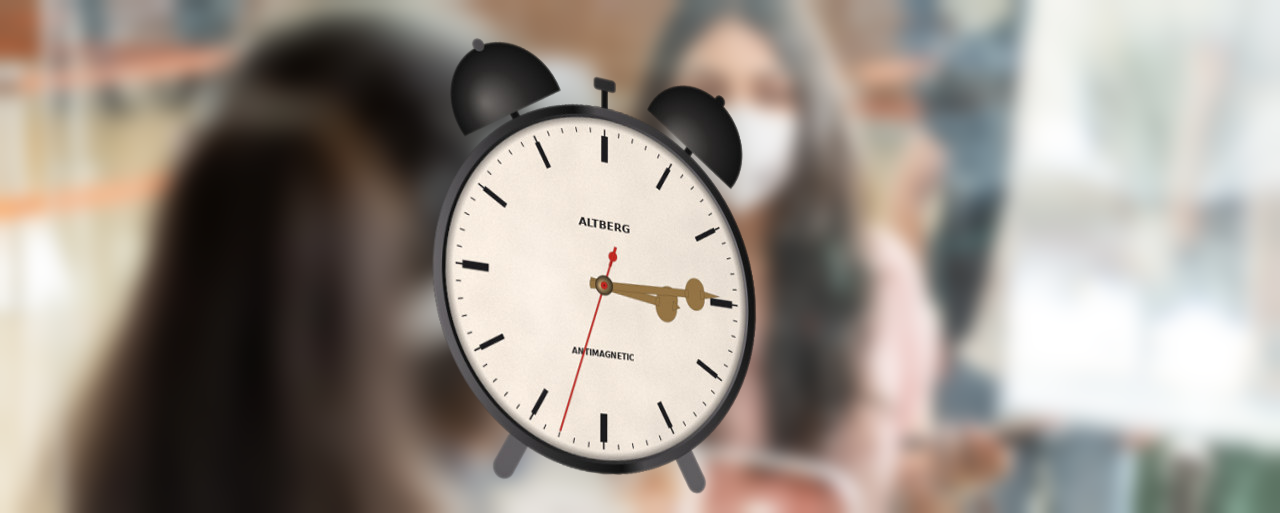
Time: {"hour": 3, "minute": 14, "second": 33}
